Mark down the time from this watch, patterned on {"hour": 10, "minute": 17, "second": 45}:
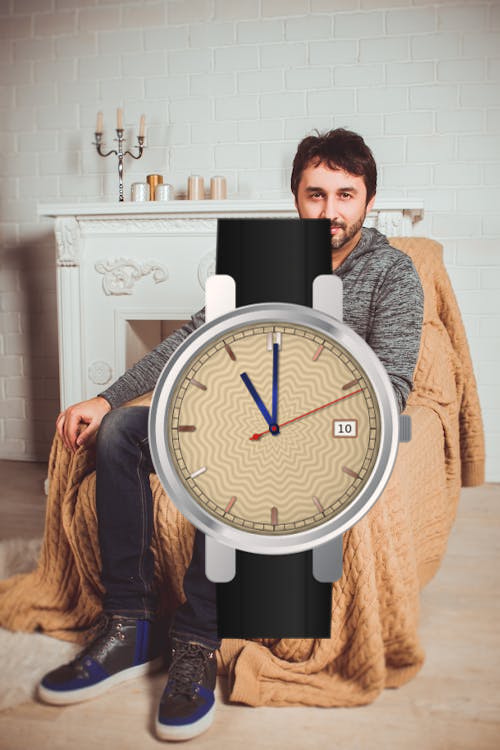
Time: {"hour": 11, "minute": 0, "second": 11}
